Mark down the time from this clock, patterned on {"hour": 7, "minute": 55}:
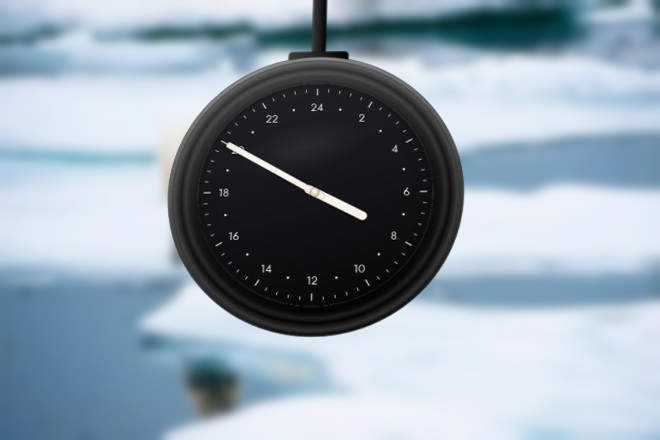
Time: {"hour": 7, "minute": 50}
